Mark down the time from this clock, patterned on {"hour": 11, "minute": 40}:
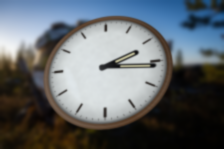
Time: {"hour": 2, "minute": 16}
